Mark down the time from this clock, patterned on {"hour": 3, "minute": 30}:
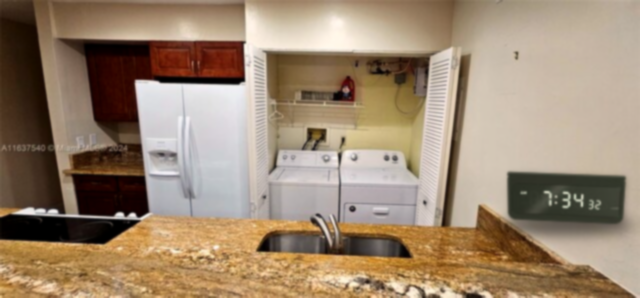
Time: {"hour": 7, "minute": 34}
